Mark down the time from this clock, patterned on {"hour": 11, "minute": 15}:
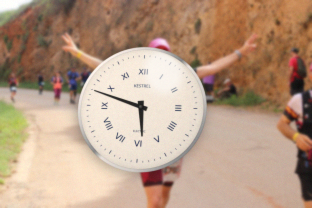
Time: {"hour": 5, "minute": 48}
